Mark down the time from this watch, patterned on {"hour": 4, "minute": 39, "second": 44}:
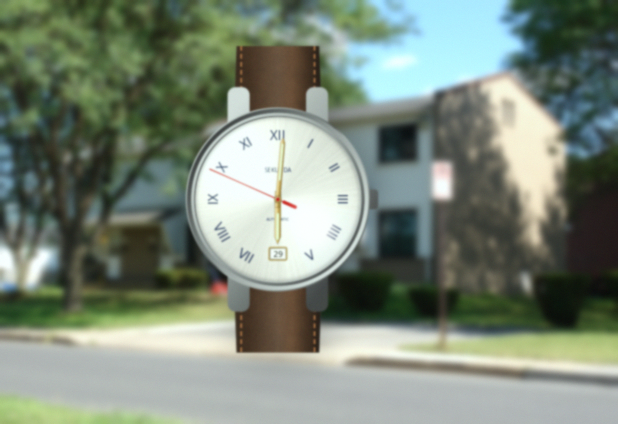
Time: {"hour": 6, "minute": 0, "second": 49}
